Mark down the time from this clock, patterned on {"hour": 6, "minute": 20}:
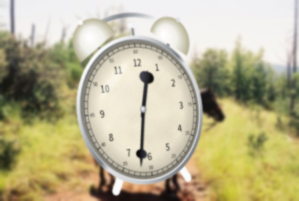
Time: {"hour": 12, "minute": 32}
